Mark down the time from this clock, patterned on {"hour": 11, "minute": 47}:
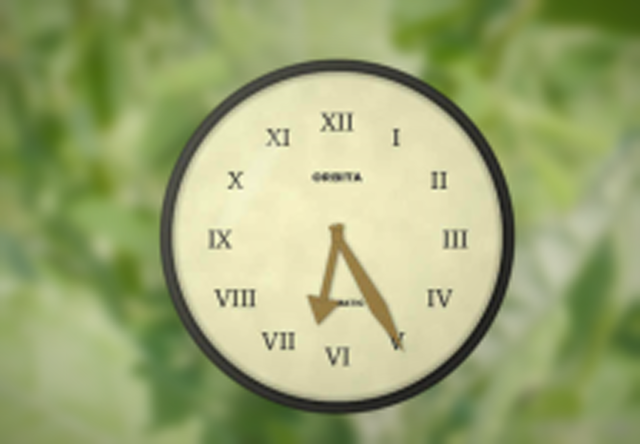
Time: {"hour": 6, "minute": 25}
